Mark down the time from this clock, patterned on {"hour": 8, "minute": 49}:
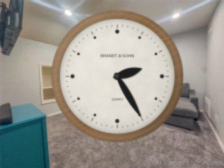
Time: {"hour": 2, "minute": 25}
